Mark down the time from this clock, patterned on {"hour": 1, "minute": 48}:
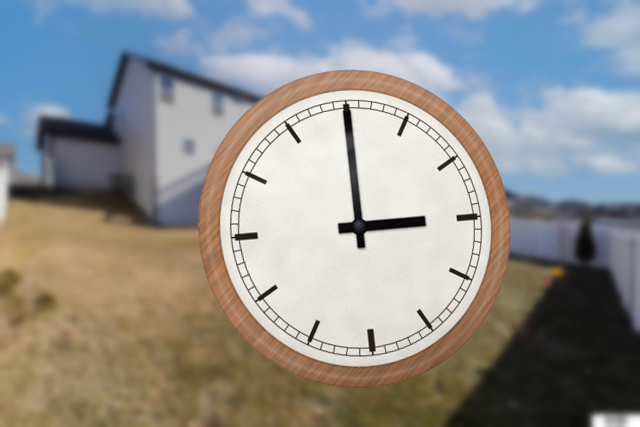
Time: {"hour": 3, "minute": 0}
